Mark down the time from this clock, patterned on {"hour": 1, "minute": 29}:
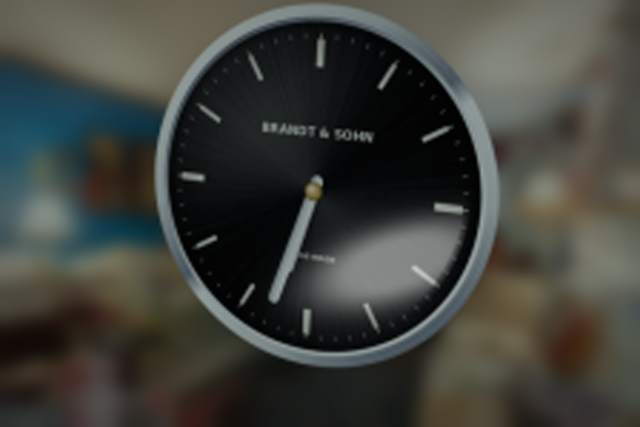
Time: {"hour": 6, "minute": 33}
